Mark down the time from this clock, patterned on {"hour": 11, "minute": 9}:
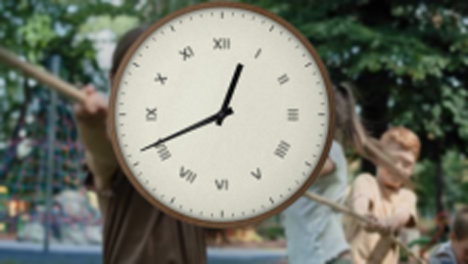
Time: {"hour": 12, "minute": 41}
